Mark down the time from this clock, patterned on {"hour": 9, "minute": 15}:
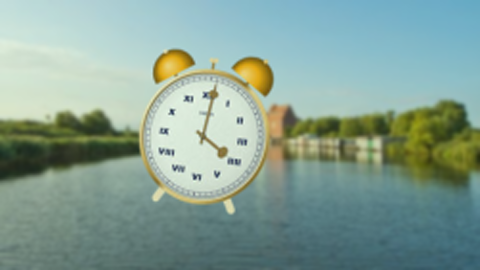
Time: {"hour": 4, "minute": 1}
